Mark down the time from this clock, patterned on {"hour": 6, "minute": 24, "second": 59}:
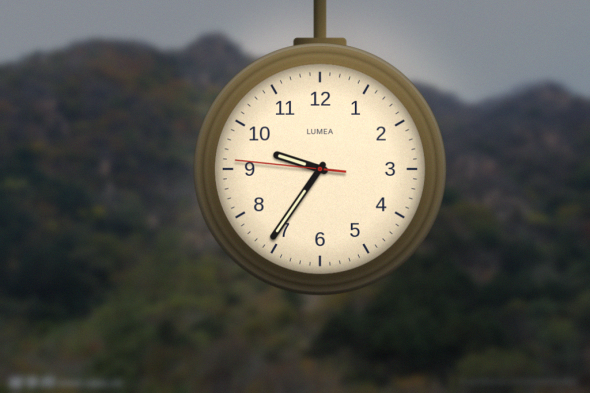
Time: {"hour": 9, "minute": 35, "second": 46}
